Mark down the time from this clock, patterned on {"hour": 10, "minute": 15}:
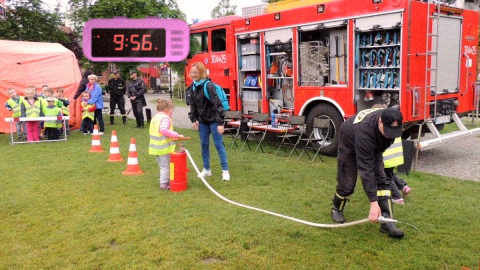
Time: {"hour": 9, "minute": 56}
